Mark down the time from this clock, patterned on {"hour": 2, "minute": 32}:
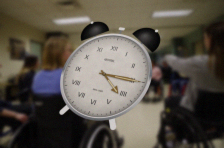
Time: {"hour": 4, "minute": 15}
